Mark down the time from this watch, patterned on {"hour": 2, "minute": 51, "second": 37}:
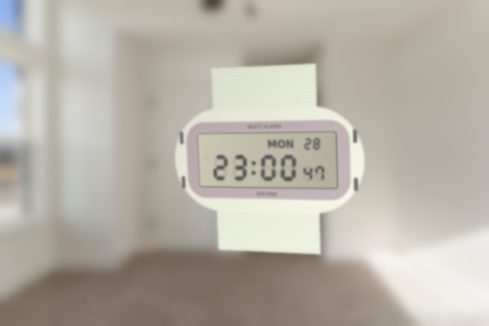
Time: {"hour": 23, "minute": 0, "second": 47}
